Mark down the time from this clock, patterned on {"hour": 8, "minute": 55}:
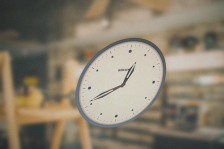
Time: {"hour": 12, "minute": 41}
